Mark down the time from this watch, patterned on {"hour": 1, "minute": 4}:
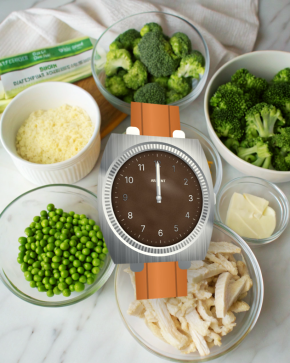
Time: {"hour": 12, "minute": 0}
